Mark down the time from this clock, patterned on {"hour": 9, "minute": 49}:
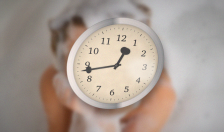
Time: {"hour": 12, "minute": 43}
